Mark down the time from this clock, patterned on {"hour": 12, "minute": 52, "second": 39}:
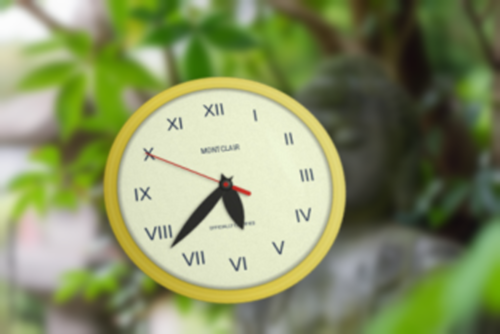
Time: {"hour": 5, "minute": 37, "second": 50}
